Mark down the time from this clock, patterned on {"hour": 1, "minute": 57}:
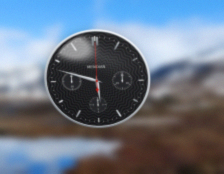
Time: {"hour": 5, "minute": 48}
